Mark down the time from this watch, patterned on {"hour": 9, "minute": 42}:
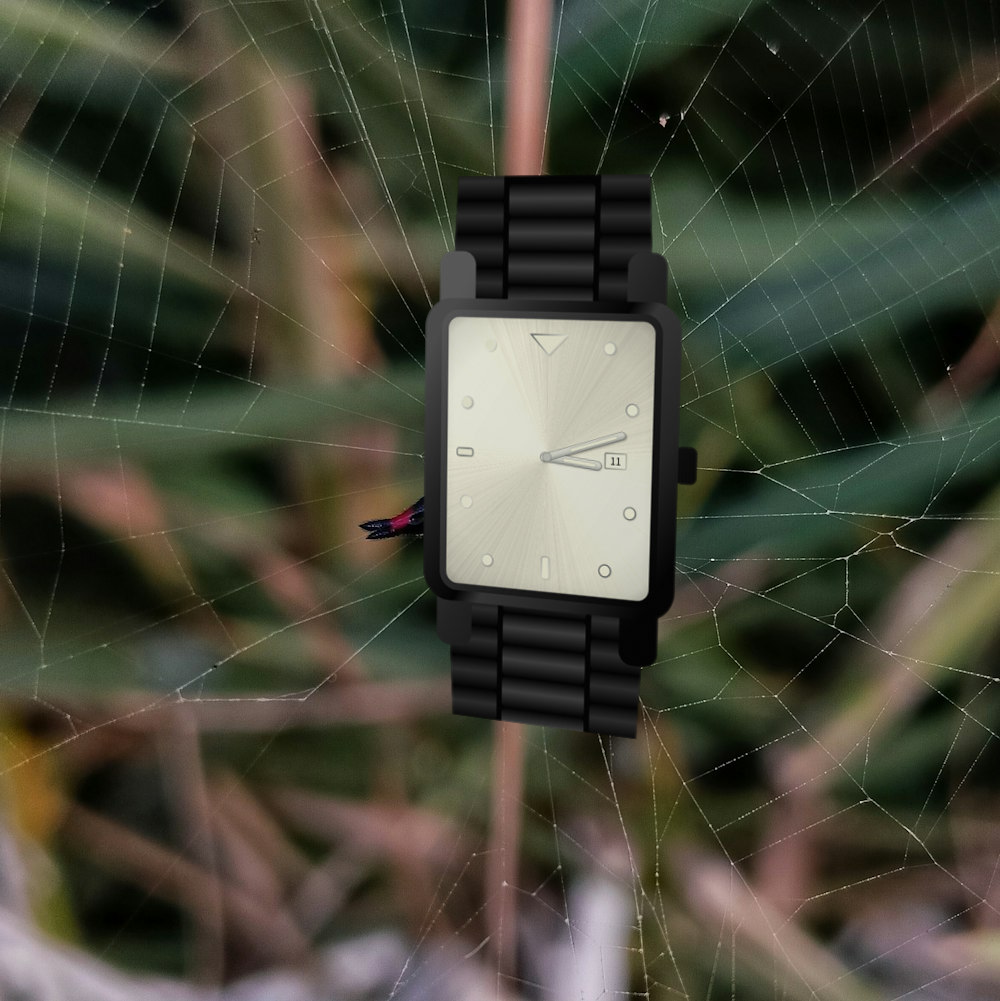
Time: {"hour": 3, "minute": 12}
